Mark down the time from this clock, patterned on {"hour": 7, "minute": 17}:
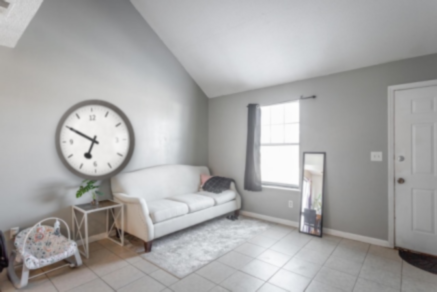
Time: {"hour": 6, "minute": 50}
